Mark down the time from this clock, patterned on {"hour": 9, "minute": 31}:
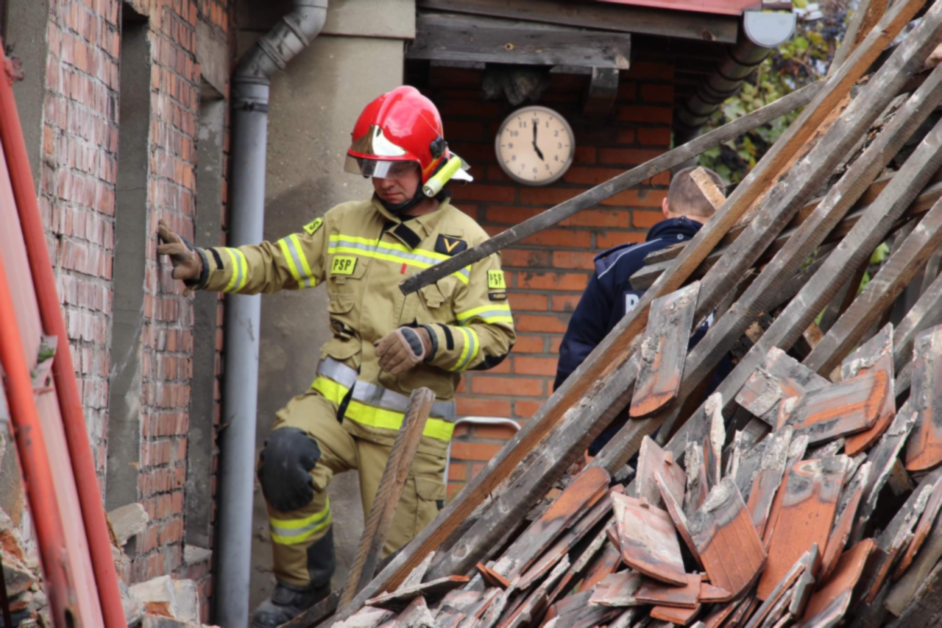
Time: {"hour": 5, "minute": 0}
